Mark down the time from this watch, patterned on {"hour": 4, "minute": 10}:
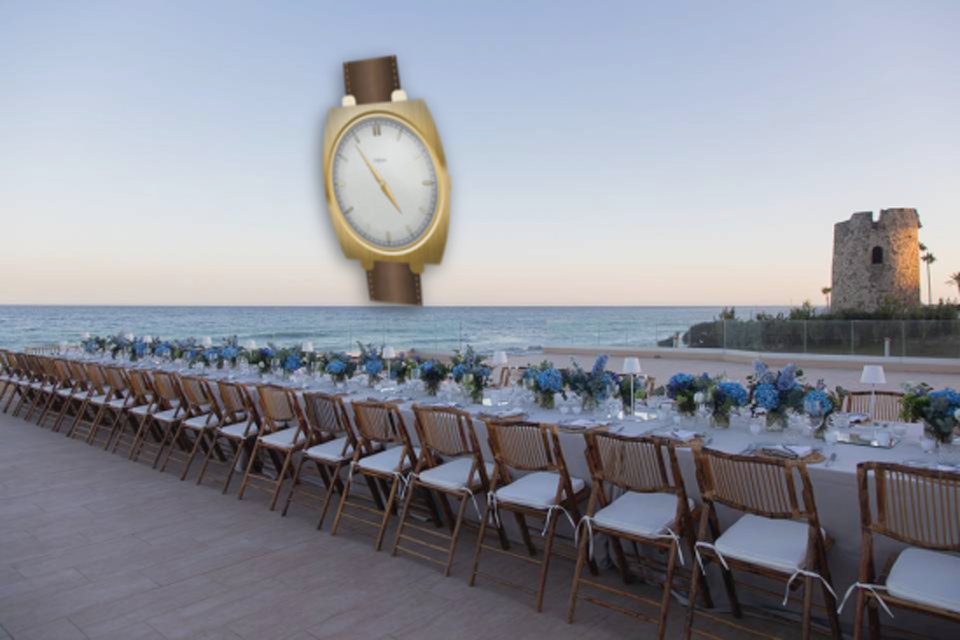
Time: {"hour": 4, "minute": 54}
